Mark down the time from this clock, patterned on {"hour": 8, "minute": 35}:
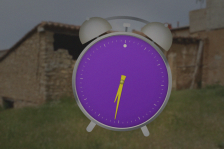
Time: {"hour": 6, "minute": 31}
